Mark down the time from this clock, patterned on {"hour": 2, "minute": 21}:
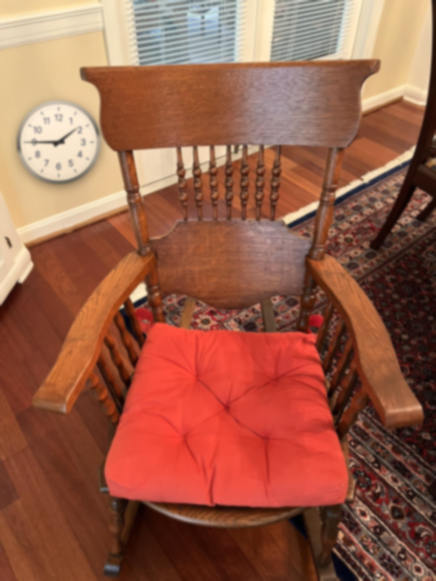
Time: {"hour": 1, "minute": 45}
